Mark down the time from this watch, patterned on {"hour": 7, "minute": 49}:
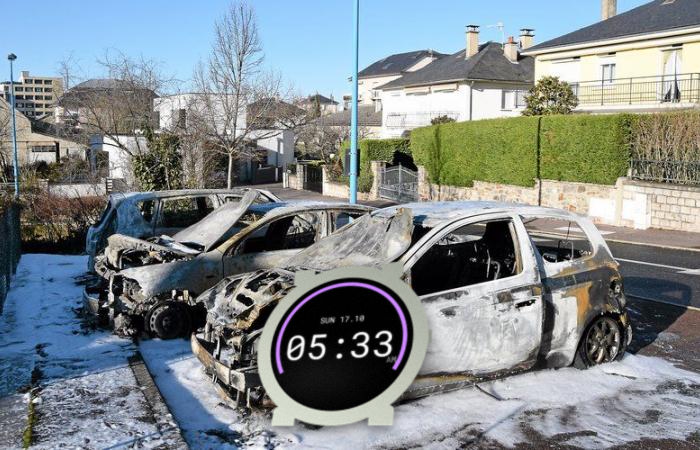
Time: {"hour": 5, "minute": 33}
